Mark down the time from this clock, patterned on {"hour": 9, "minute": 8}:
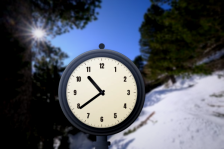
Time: {"hour": 10, "minute": 39}
